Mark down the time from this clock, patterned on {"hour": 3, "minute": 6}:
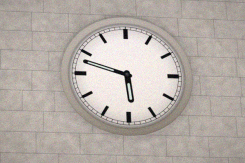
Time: {"hour": 5, "minute": 48}
